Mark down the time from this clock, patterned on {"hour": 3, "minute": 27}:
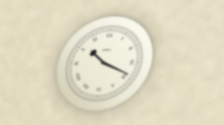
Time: {"hour": 10, "minute": 19}
